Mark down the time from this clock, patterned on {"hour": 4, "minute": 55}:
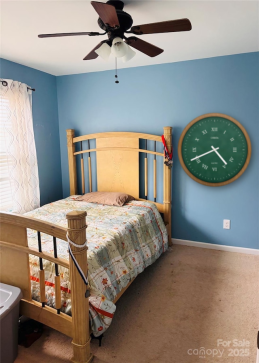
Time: {"hour": 4, "minute": 41}
